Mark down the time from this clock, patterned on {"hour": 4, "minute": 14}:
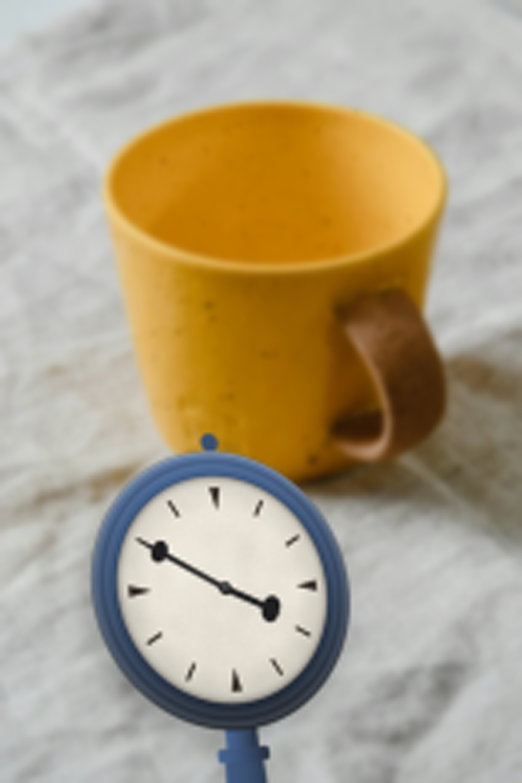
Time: {"hour": 3, "minute": 50}
